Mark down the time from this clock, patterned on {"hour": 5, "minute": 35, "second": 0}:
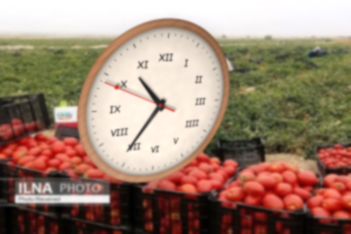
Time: {"hour": 10, "minute": 35, "second": 49}
